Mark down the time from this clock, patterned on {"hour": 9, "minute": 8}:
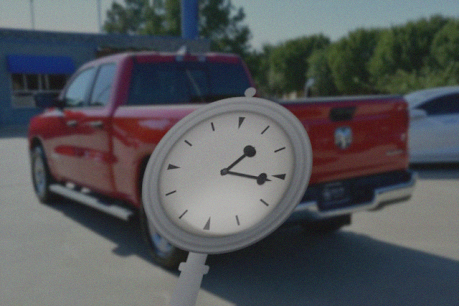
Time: {"hour": 1, "minute": 16}
